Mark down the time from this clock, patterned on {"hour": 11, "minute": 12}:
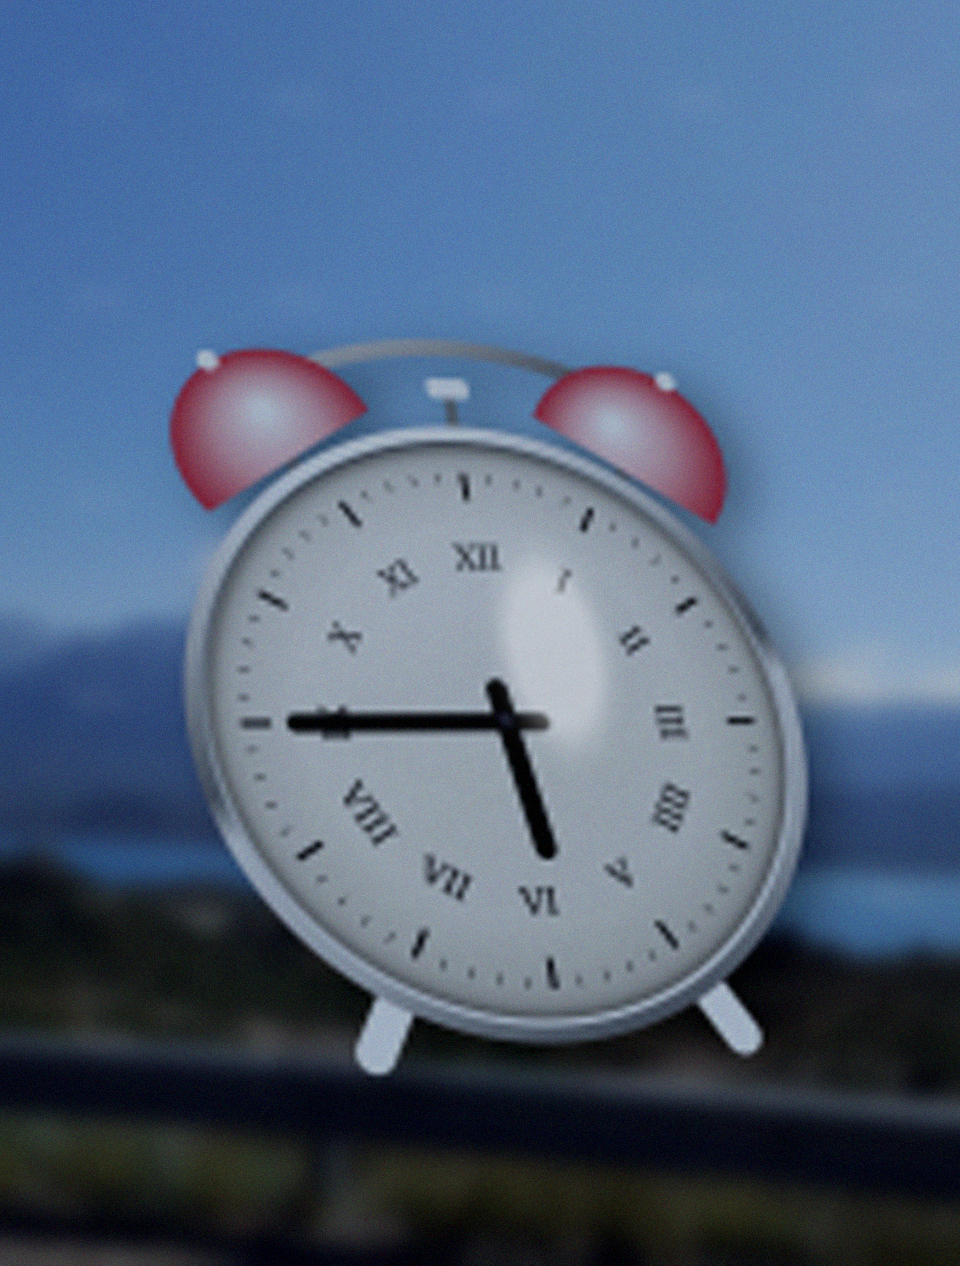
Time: {"hour": 5, "minute": 45}
